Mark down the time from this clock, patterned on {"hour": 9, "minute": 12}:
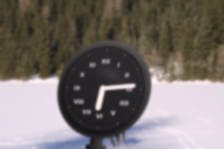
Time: {"hour": 6, "minute": 14}
